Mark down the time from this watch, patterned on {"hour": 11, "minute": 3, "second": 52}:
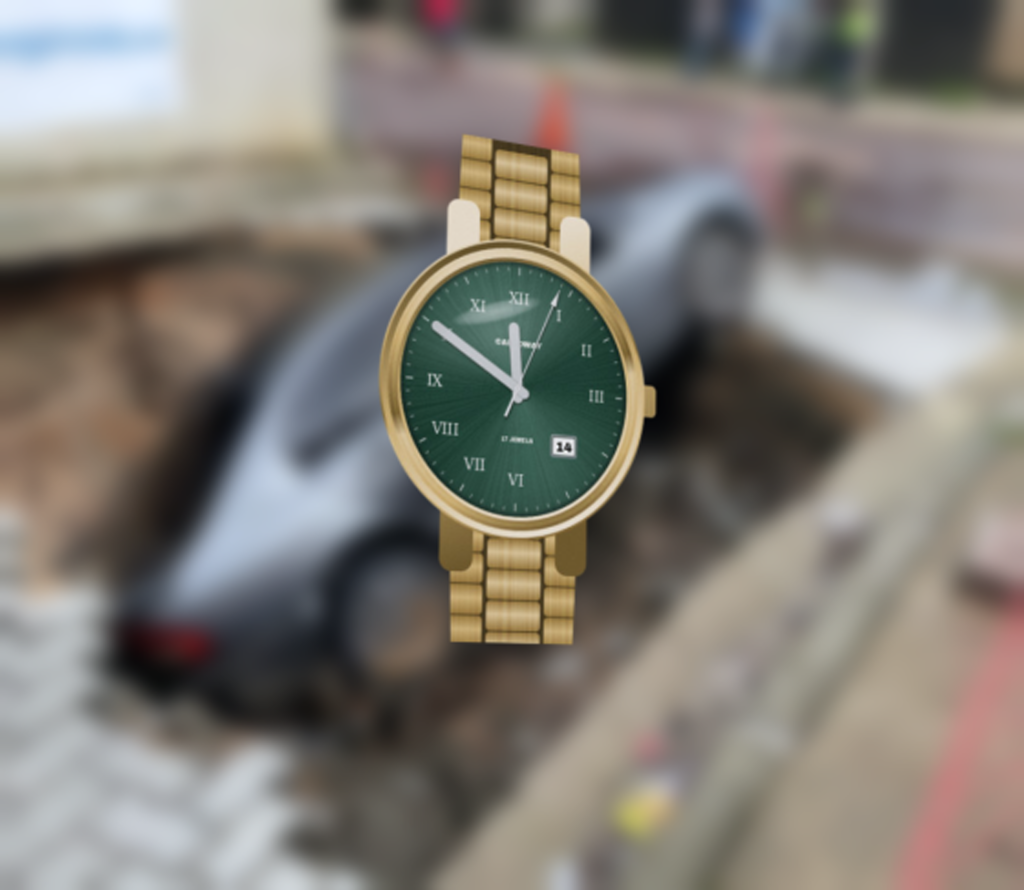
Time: {"hour": 11, "minute": 50, "second": 4}
